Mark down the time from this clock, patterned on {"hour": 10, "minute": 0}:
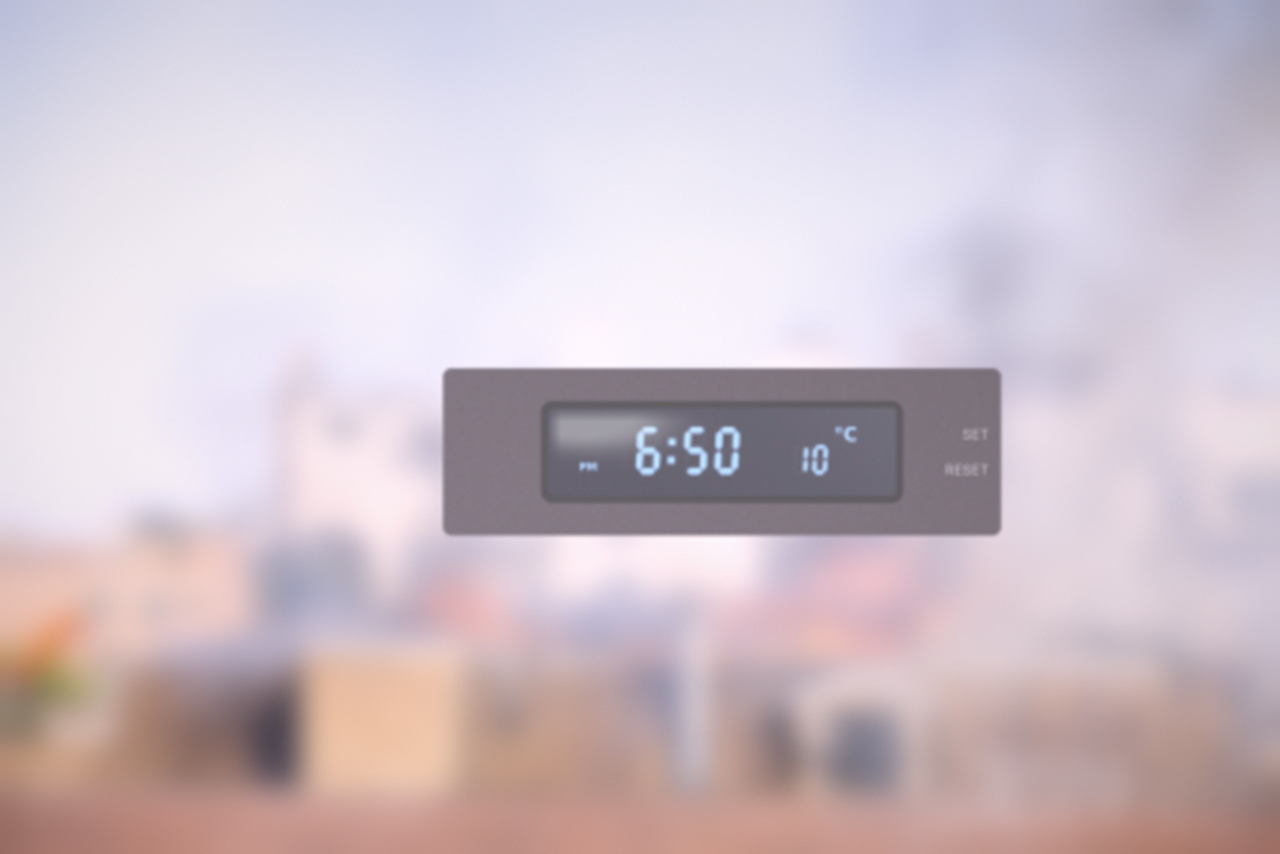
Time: {"hour": 6, "minute": 50}
